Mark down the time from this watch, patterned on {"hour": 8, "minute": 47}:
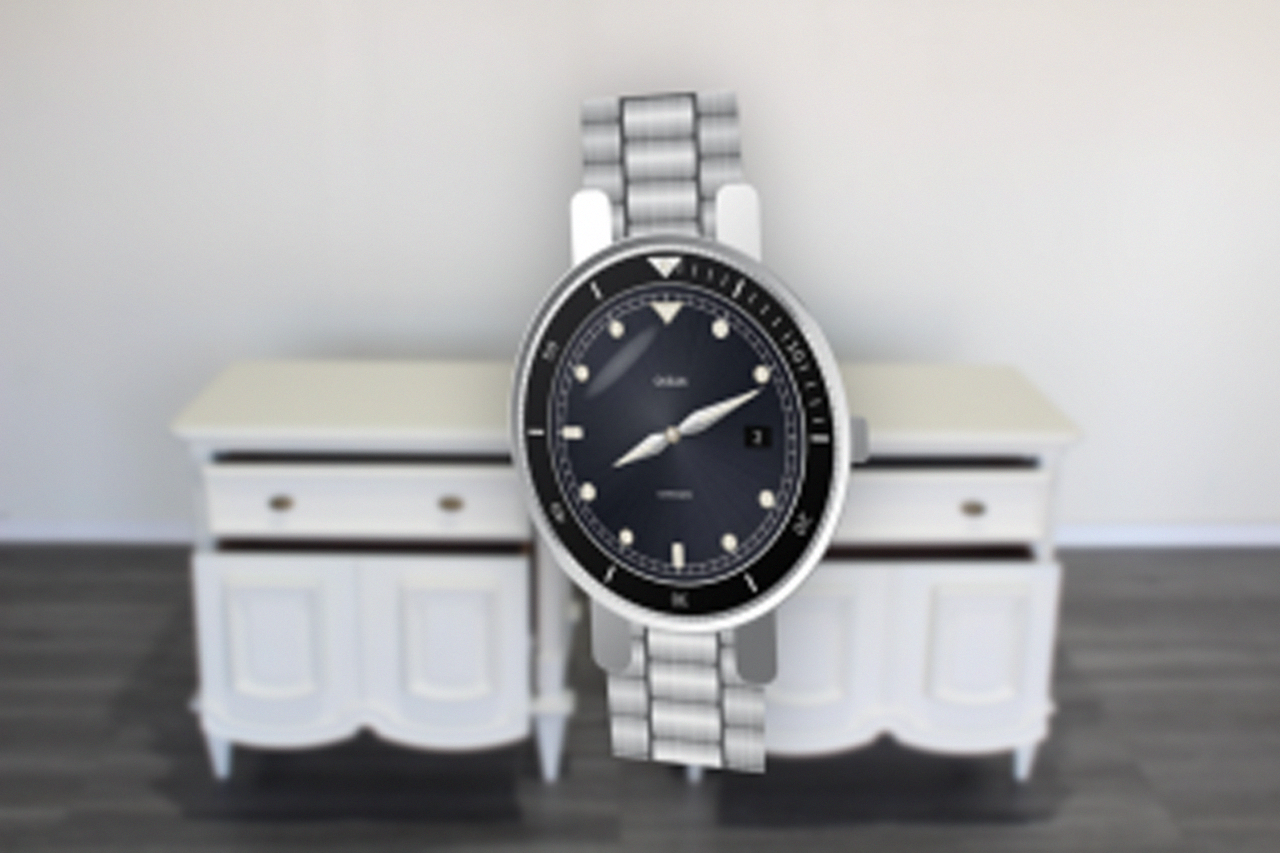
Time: {"hour": 8, "minute": 11}
